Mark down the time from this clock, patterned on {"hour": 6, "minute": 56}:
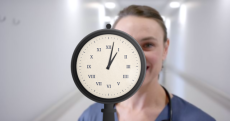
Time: {"hour": 1, "minute": 2}
